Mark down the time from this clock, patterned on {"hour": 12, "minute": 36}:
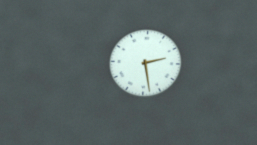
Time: {"hour": 2, "minute": 28}
